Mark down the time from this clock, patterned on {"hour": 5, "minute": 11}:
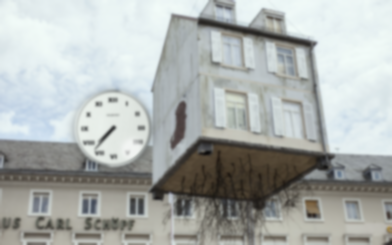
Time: {"hour": 7, "minute": 37}
